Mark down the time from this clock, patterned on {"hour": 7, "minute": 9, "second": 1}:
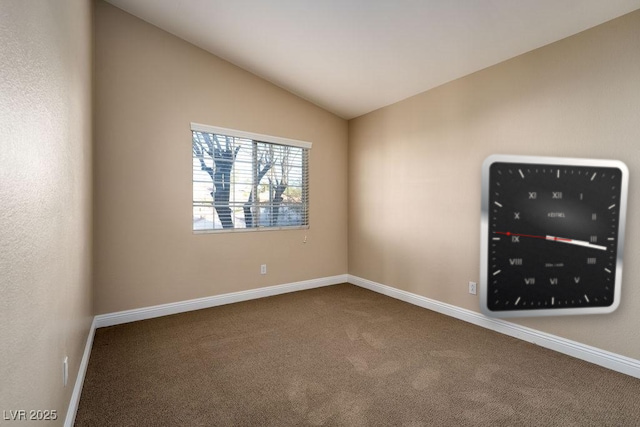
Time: {"hour": 3, "minute": 16, "second": 46}
